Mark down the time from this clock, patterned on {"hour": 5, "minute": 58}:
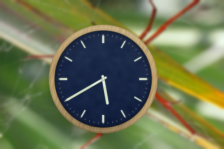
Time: {"hour": 5, "minute": 40}
